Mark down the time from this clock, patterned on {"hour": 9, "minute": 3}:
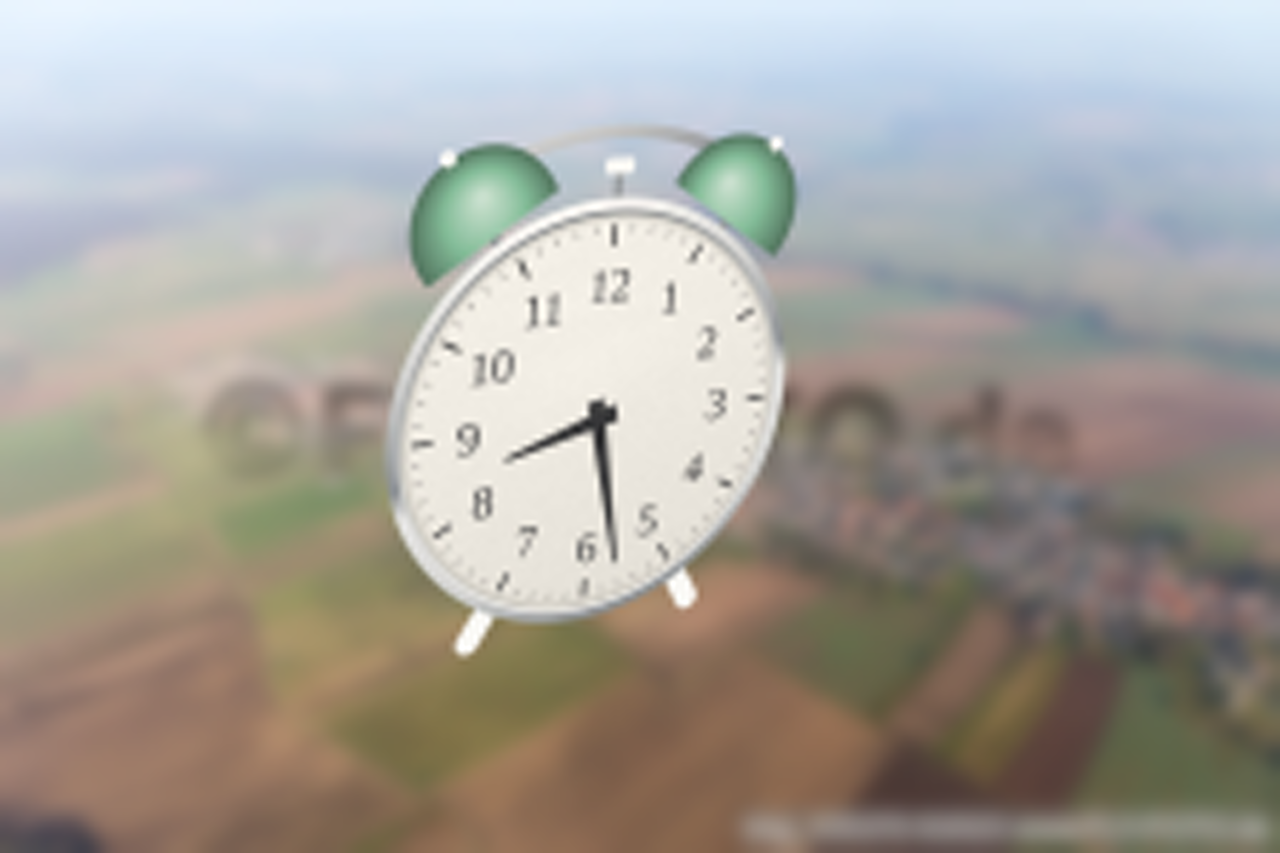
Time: {"hour": 8, "minute": 28}
